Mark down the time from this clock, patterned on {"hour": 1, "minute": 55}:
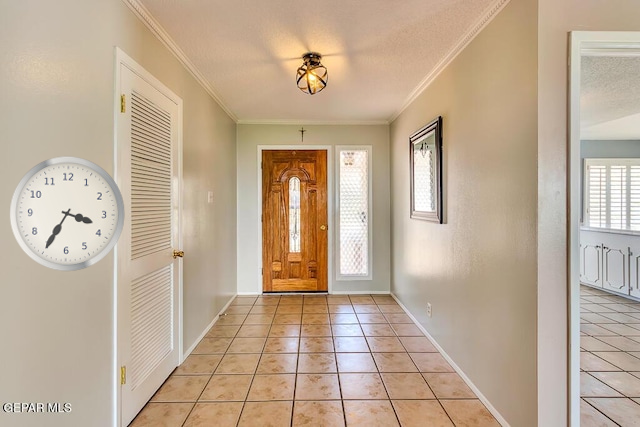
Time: {"hour": 3, "minute": 35}
